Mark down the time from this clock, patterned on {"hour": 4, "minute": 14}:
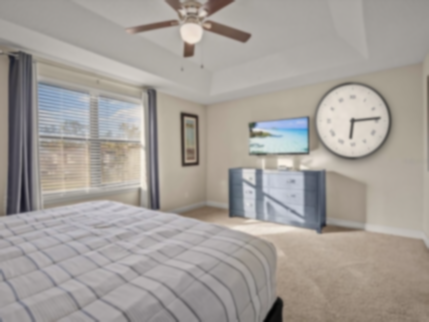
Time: {"hour": 6, "minute": 14}
